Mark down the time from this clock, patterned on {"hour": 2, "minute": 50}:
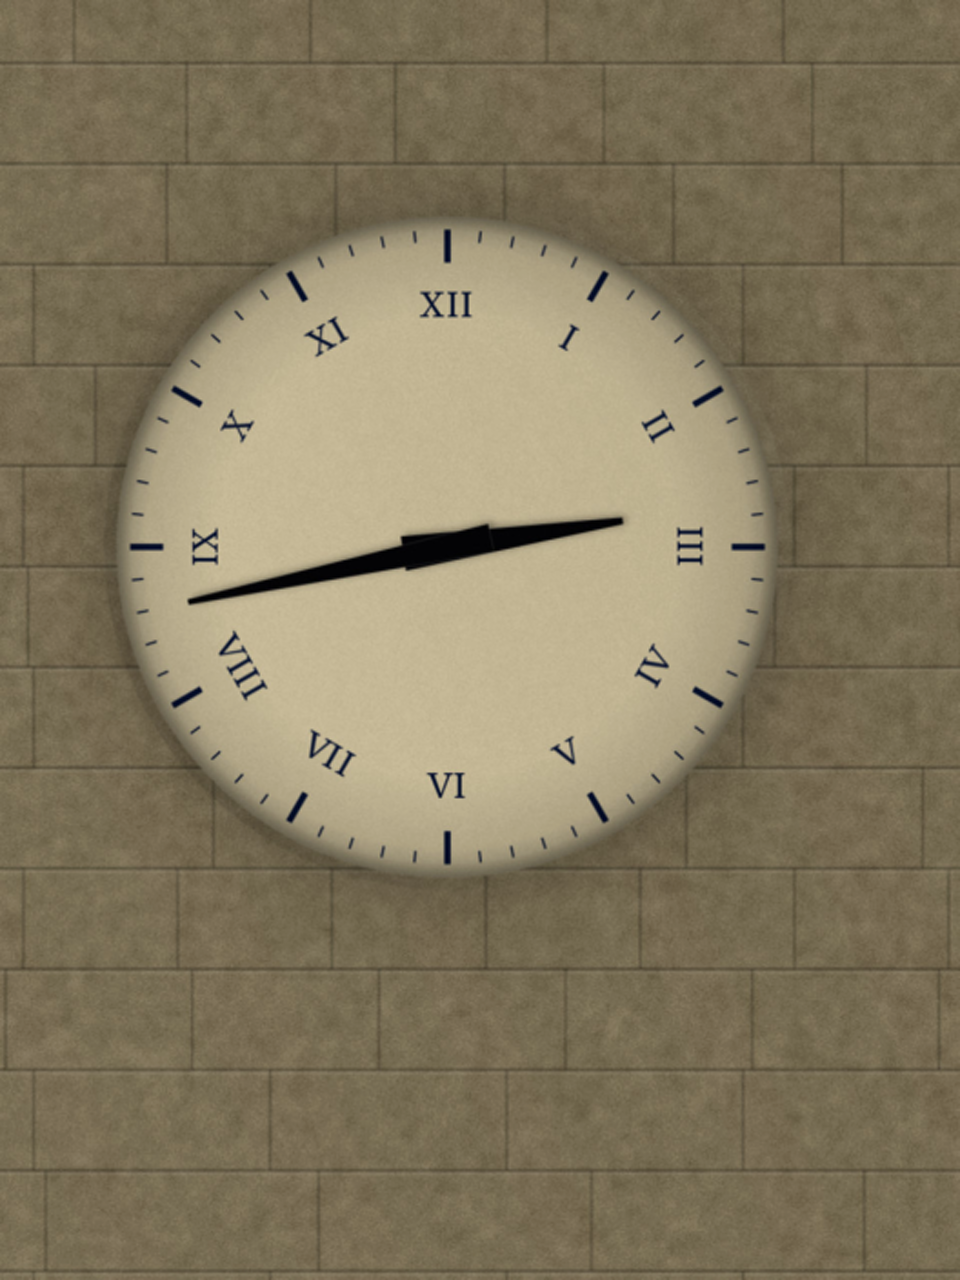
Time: {"hour": 2, "minute": 43}
